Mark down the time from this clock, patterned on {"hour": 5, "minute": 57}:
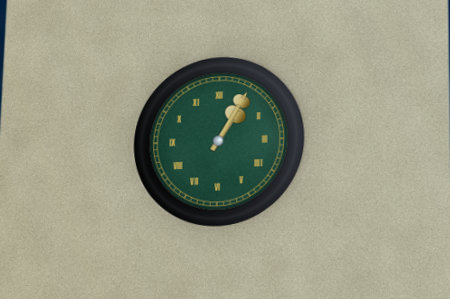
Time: {"hour": 1, "minute": 5}
